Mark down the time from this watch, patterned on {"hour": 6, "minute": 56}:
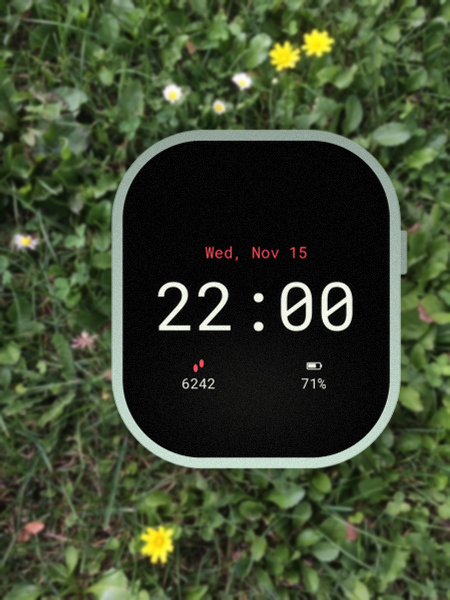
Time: {"hour": 22, "minute": 0}
